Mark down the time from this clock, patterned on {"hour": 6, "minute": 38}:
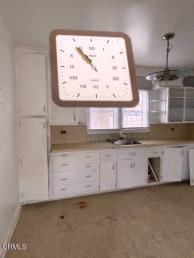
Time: {"hour": 10, "minute": 54}
